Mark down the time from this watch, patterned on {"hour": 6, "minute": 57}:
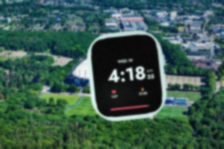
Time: {"hour": 4, "minute": 18}
